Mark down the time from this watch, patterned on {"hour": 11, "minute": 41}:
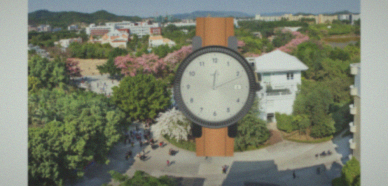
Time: {"hour": 12, "minute": 11}
